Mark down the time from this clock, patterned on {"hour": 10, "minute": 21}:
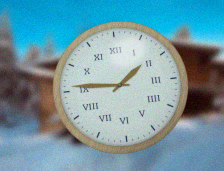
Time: {"hour": 1, "minute": 46}
